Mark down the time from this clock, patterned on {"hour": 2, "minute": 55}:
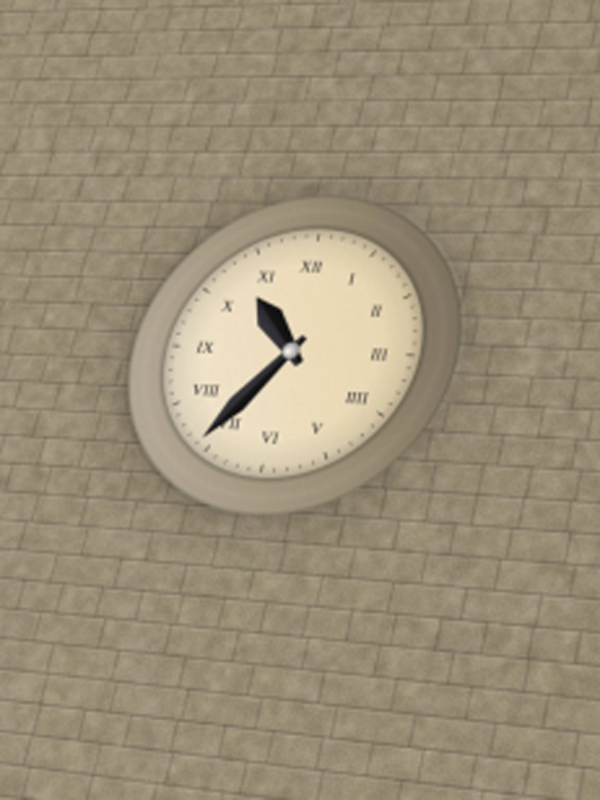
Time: {"hour": 10, "minute": 36}
